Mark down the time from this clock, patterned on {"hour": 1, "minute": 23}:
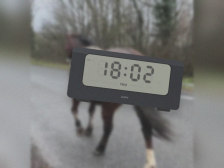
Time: {"hour": 18, "minute": 2}
